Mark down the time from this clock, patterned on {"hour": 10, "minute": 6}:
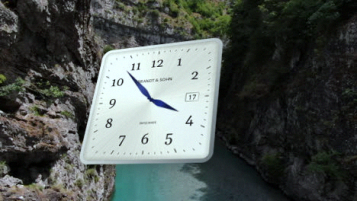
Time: {"hour": 3, "minute": 53}
